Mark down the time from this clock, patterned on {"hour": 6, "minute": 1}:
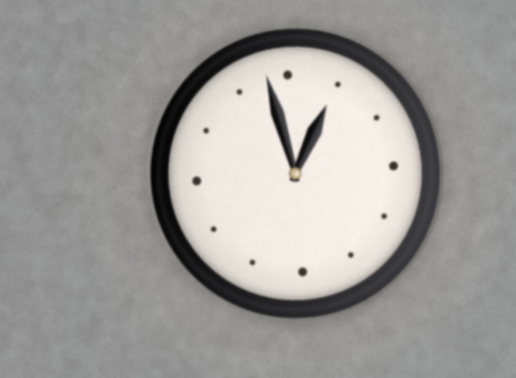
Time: {"hour": 12, "minute": 58}
